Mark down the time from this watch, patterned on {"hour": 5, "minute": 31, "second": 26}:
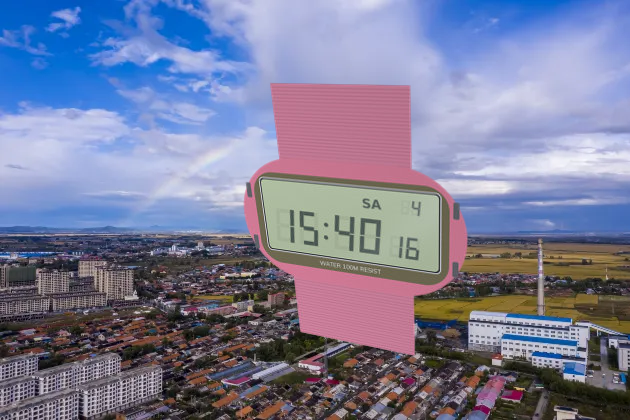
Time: {"hour": 15, "minute": 40, "second": 16}
